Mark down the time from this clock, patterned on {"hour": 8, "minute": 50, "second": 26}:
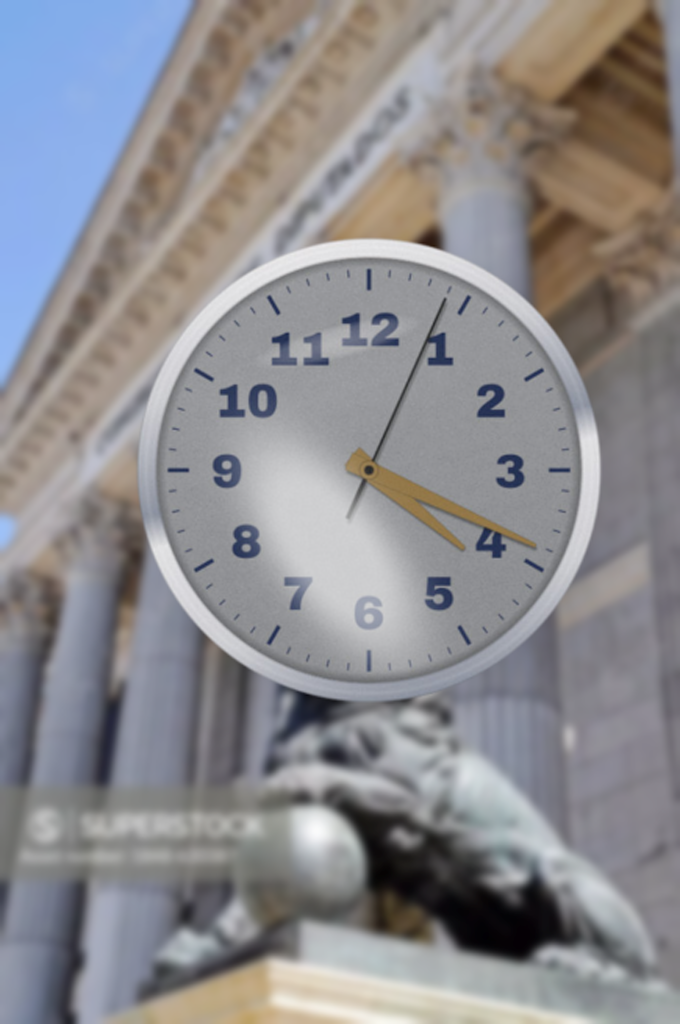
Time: {"hour": 4, "minute": 19, "second": 4}
